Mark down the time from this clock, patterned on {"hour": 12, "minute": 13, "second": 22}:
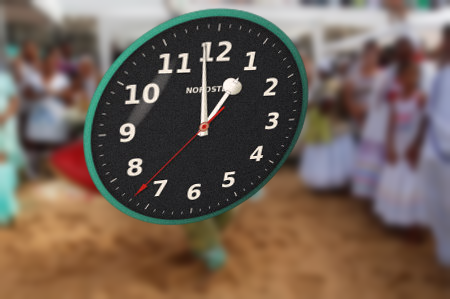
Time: {"hour": 12, "minute": 58, "second": 37}
